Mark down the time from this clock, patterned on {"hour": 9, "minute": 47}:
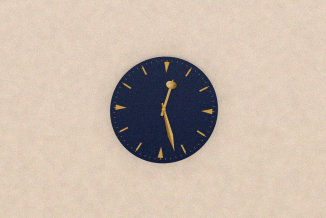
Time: {"hour": 12, "minute": 27}
